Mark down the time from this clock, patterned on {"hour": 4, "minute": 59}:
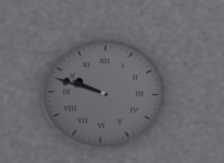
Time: {"hour": 9, "minute": 48}
